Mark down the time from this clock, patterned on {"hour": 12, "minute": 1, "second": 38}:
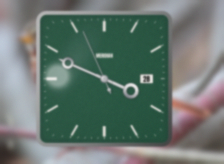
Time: {"hour": 3, "minute": 48, "second": 56}
